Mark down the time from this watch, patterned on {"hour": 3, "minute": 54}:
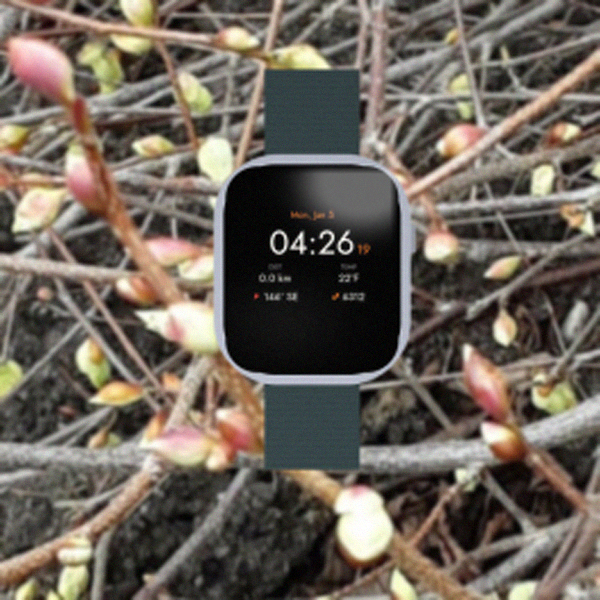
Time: {"hour": 4, "minute": 26}
